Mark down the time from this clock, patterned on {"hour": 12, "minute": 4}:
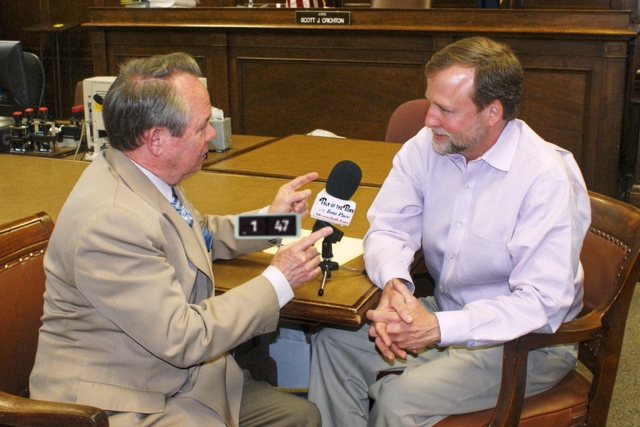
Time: {"hour": 1, "minute": 47}
